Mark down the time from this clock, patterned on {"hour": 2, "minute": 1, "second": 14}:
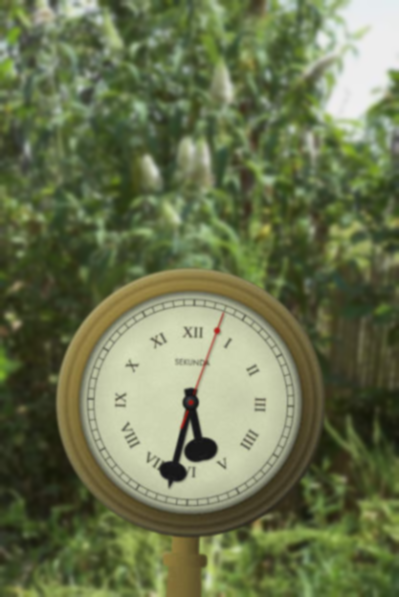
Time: {"hour": 5, "minute": 32, "second": 3}
